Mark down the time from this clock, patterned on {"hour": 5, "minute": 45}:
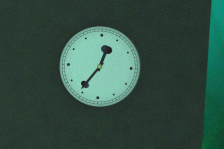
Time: {"hour": 12, "minute": 36}
